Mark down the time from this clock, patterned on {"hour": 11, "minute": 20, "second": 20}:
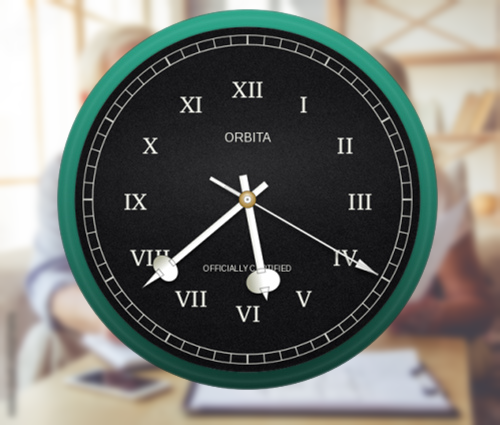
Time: {"hour": 5, "minute": 38, "second": 20}
